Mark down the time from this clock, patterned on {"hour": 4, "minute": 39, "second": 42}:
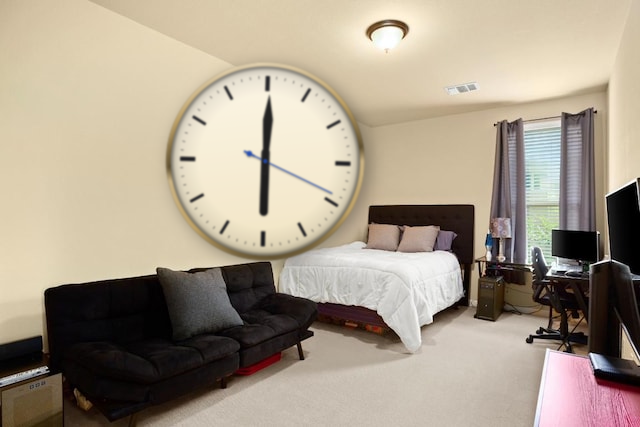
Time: {"hour": 6, "minute": 0, "second": 19}
